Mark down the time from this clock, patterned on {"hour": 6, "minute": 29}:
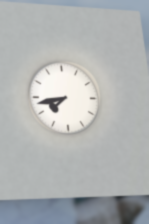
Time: {"hour": 7, "minute": 43}
